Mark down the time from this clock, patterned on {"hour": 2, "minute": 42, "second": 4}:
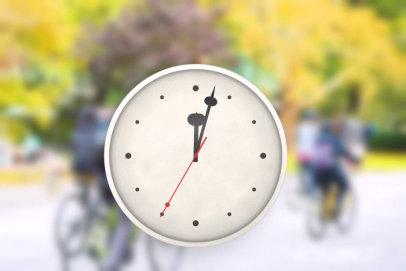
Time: {"hour": 12, "minute": 2, "second": 35}
